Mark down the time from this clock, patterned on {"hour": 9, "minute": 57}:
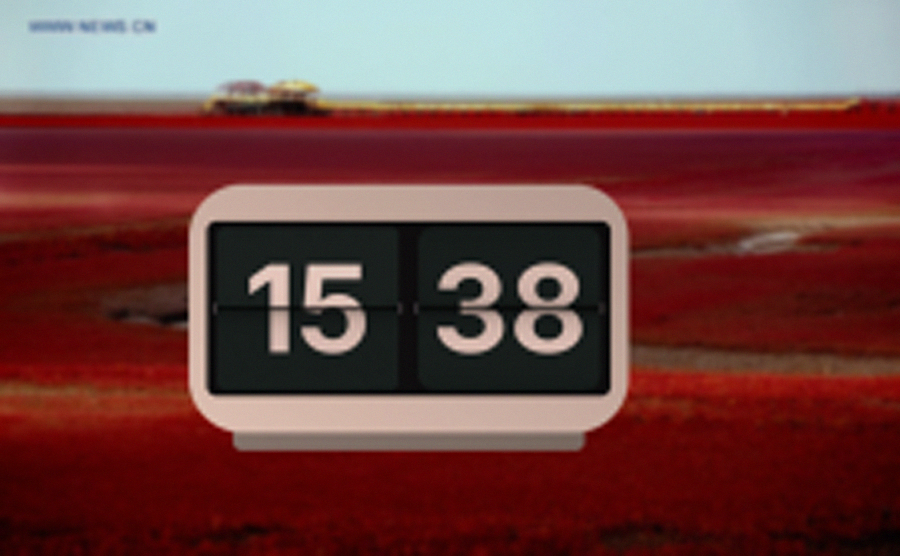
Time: {"hour": 15, "minute": 38}
